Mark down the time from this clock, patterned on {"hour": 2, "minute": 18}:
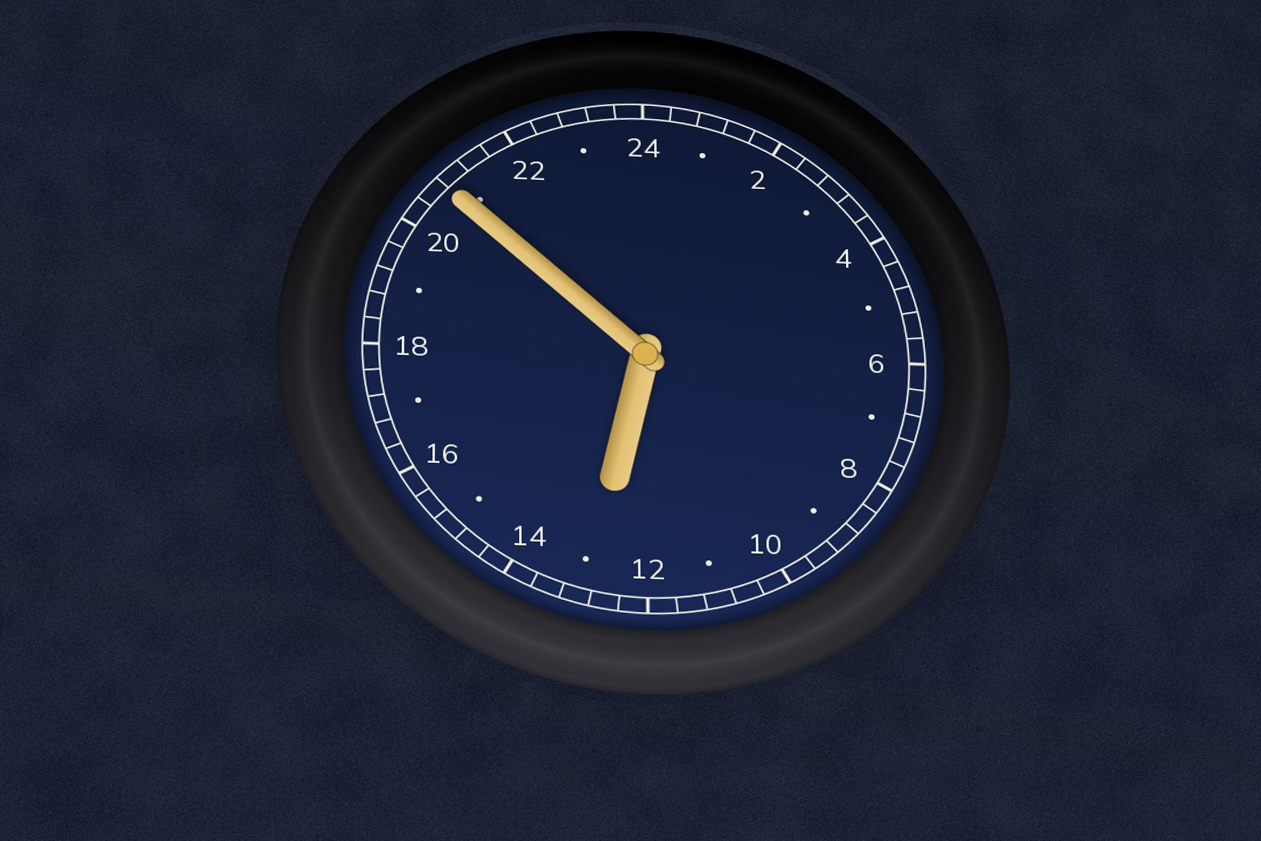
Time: {"hour": 12, "minute": 52}
